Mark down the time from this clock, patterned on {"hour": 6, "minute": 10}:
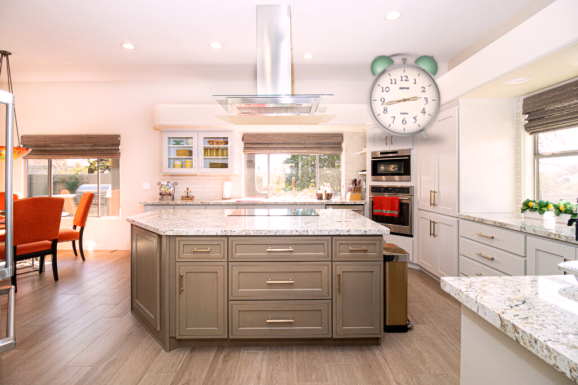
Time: {"hour": 2, "minute": 43}
